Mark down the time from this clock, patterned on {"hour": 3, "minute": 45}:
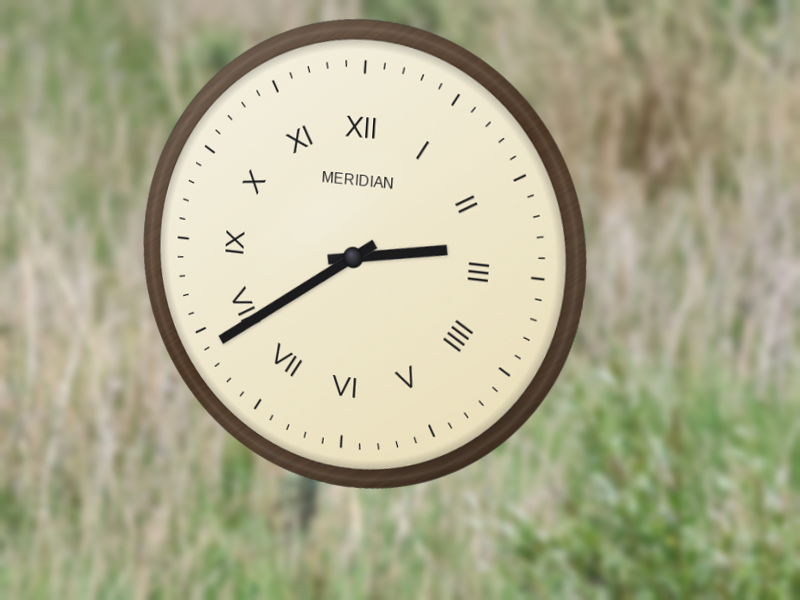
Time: {"hour": 2, "minute": 39}
